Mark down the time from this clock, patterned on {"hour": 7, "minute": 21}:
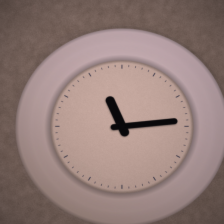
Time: {"hour": 11, "minute": 14}
